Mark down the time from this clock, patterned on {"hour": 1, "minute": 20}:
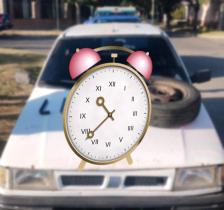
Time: {"hour": 10, "minute": 38}
